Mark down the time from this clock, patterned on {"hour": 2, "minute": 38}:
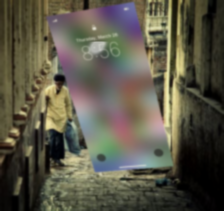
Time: {"hour": 8, "minute": 56}
